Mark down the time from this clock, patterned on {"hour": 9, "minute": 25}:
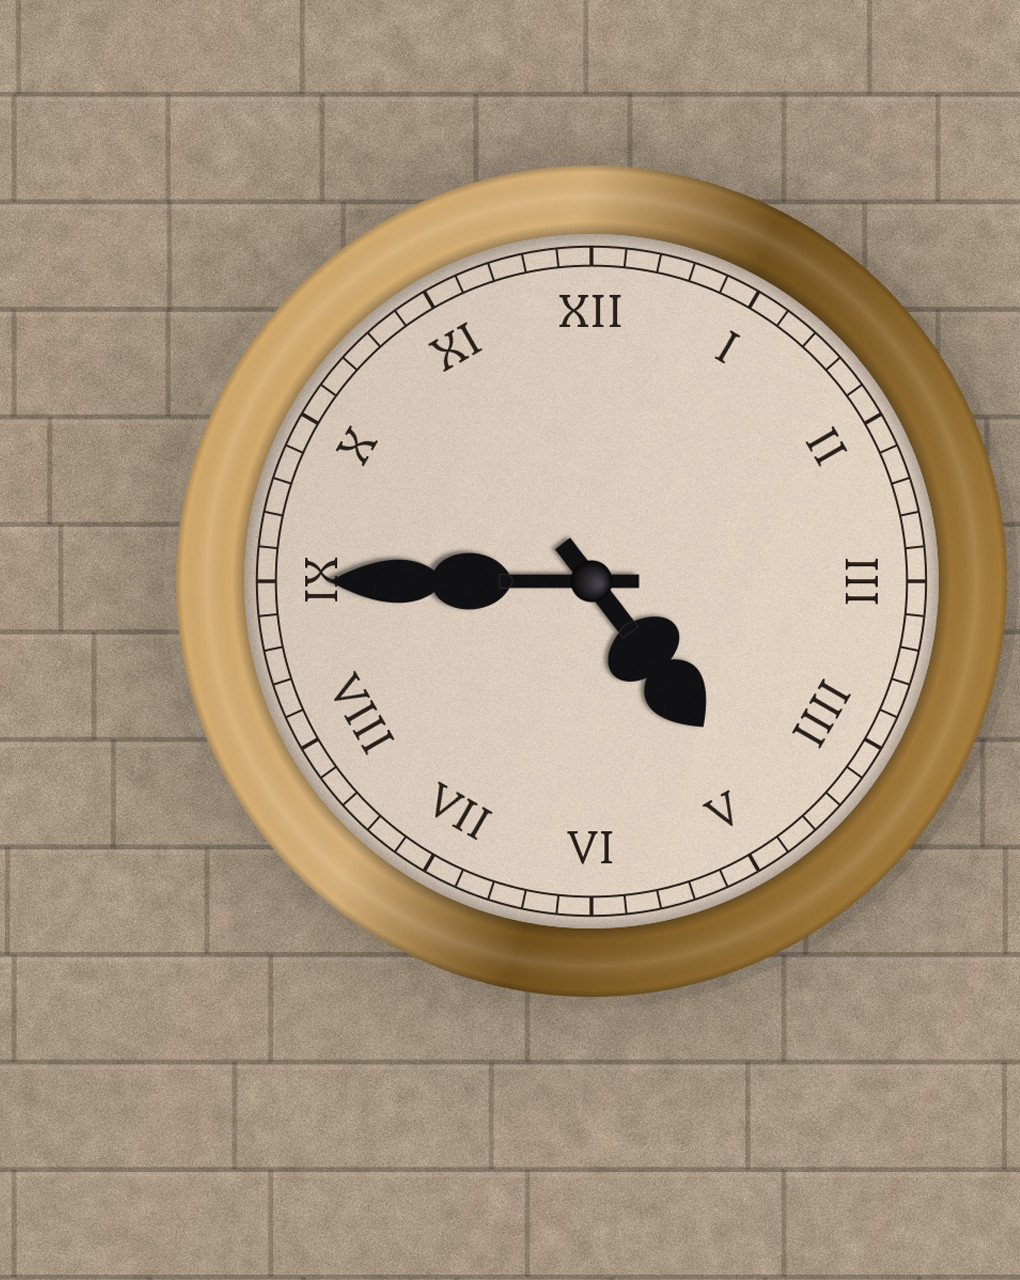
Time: {"hour": 4, "minute": 45}
